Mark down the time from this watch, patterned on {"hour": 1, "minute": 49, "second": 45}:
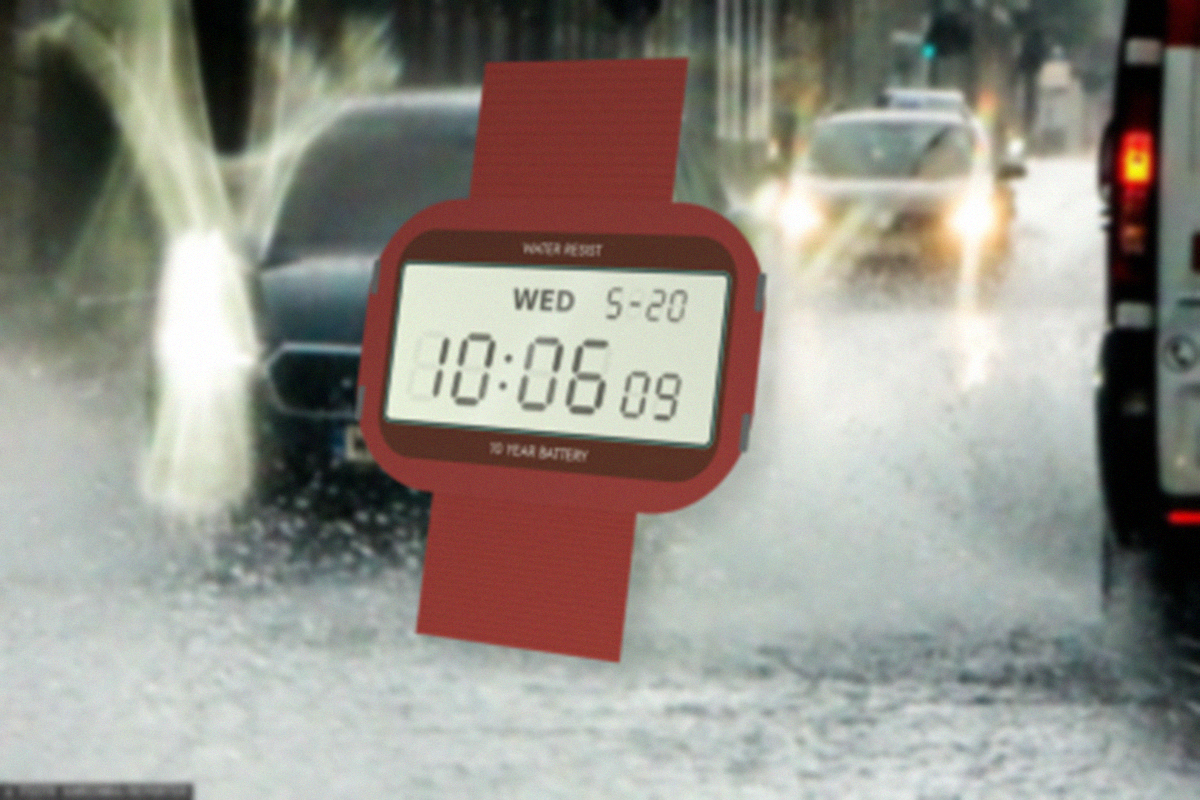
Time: {"hour": 10, "minute": 6, "second": 9}
